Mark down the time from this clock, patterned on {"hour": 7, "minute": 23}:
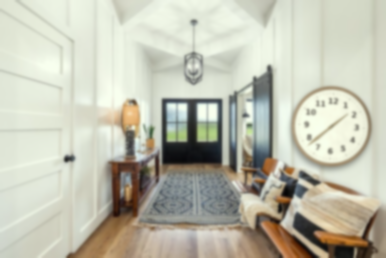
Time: {"hour": 1, "minute": 38}
